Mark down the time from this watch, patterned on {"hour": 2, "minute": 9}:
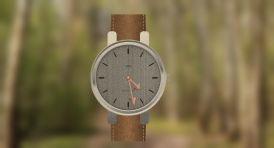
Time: {"hour": 4, "minute": 28}
